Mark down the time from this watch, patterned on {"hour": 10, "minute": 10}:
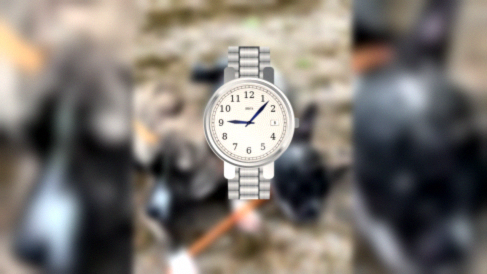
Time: {"hour": 9, "minute": 7}
